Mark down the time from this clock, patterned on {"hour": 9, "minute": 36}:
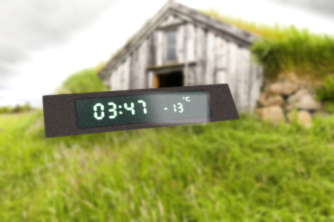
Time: {"hour": 3, "minute": 47}
